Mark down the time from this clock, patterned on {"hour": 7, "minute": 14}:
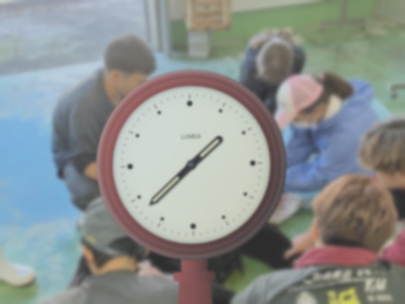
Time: {"hour": 1, "minute": 38}
